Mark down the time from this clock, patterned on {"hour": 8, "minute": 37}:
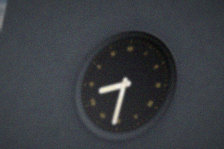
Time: {"hour": 8, "minute": 31}
